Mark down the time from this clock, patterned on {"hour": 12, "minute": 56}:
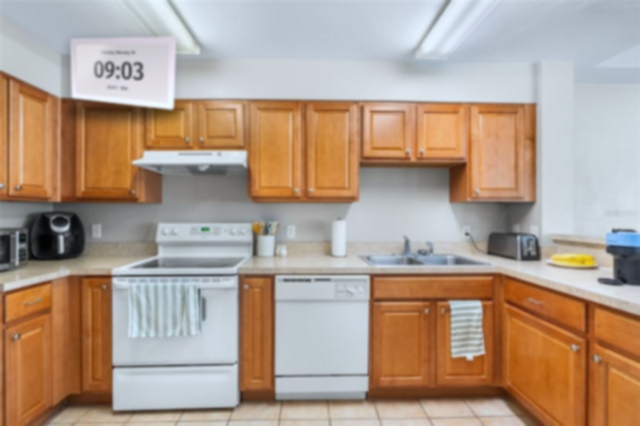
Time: {"hour": 9, "minute": 3}
